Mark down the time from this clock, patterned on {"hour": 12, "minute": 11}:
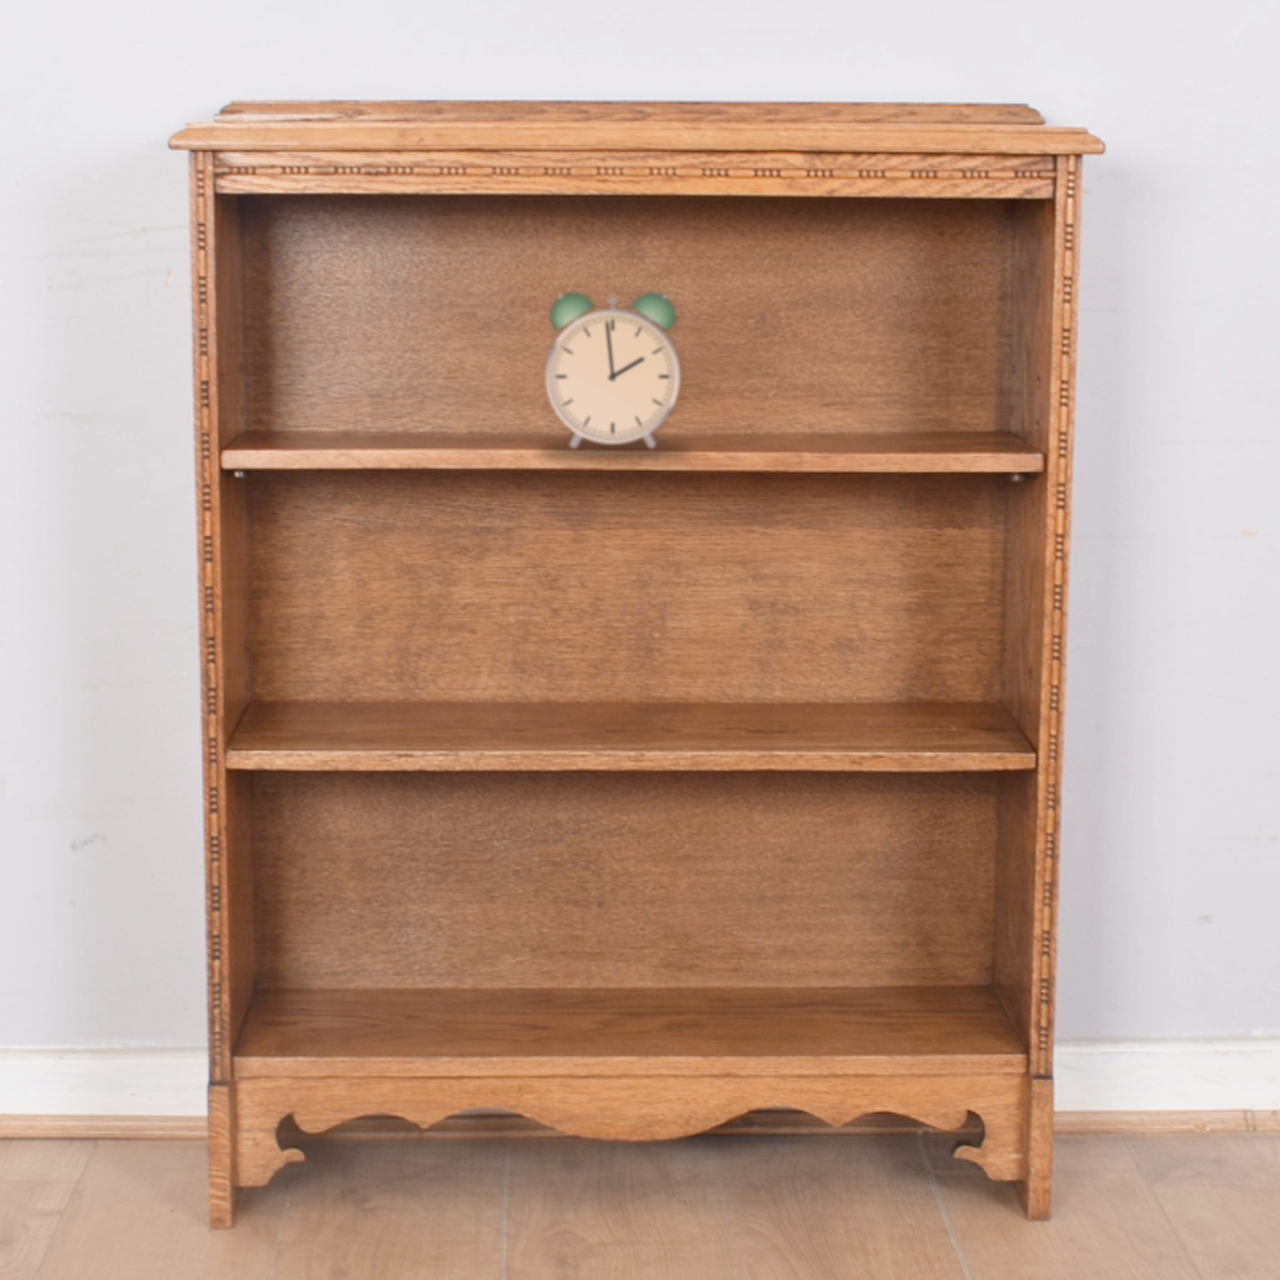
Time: {"hour": 1, "minute": 59}
